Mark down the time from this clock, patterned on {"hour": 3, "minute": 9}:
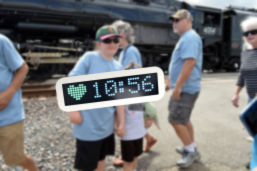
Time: {"hour": 10, "minute": 56}
